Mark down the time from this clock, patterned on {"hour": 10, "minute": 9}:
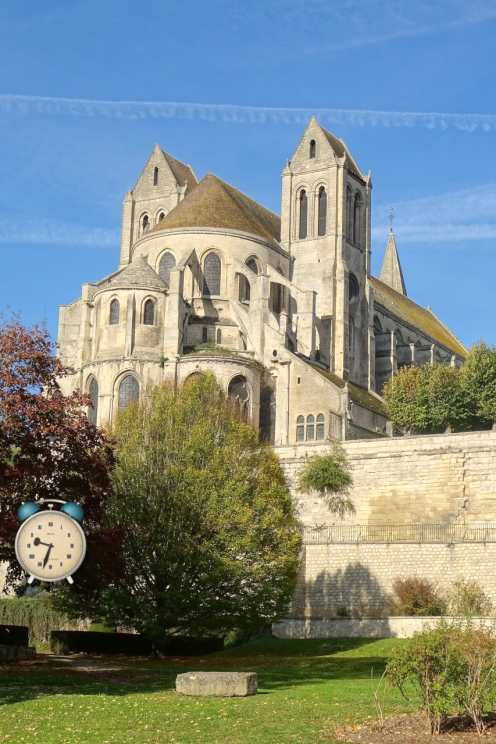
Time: {"hour": 9, "minute": 33}
